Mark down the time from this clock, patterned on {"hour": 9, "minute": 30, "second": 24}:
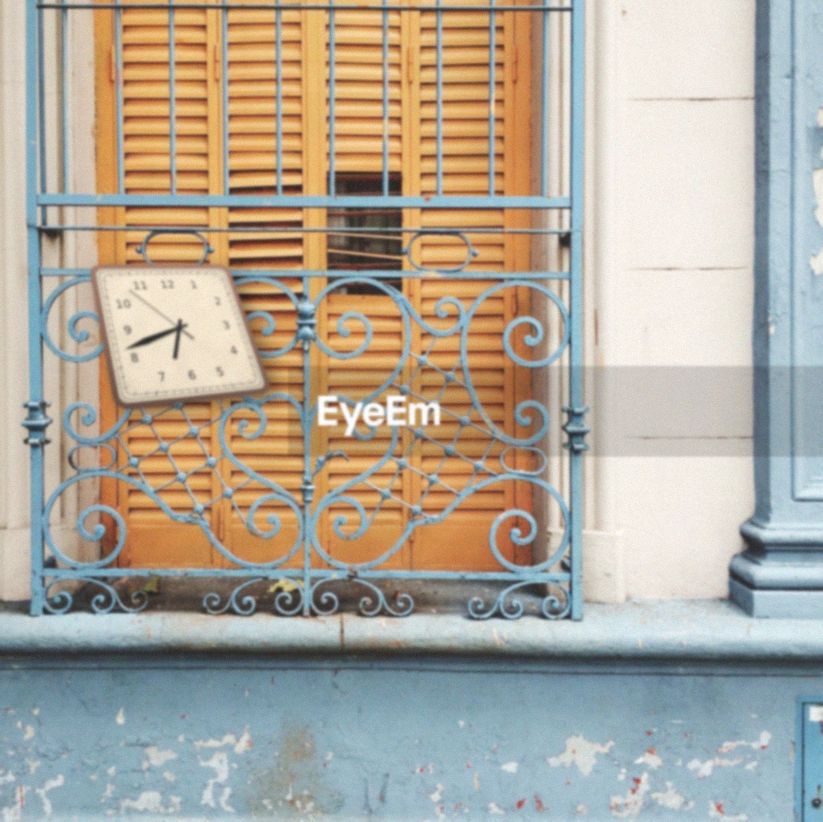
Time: {"hour": 6, "minute": 41, "second": 53}
